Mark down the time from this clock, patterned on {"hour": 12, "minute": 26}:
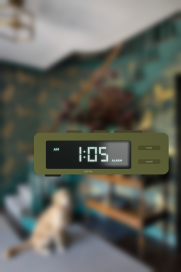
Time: {"hour": 1, "minute": 5}
